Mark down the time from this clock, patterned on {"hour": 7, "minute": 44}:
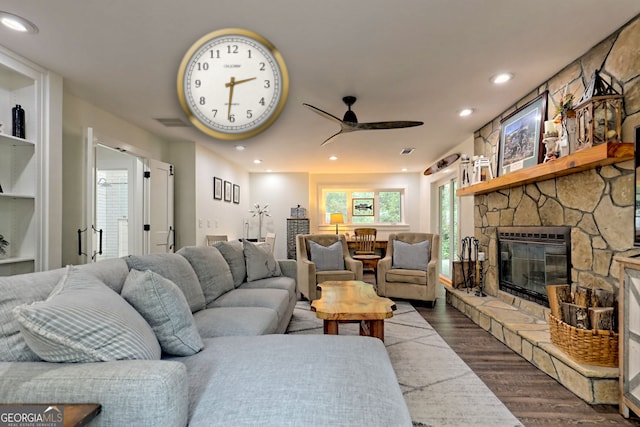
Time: {"hour": 2, "minute": 31}
